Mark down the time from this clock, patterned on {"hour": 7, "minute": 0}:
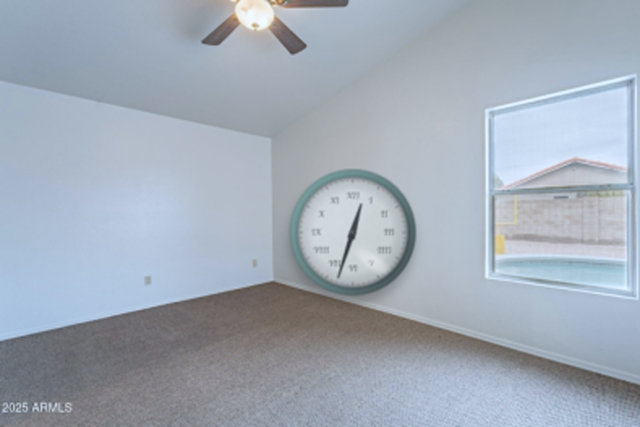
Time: {"hour": 12, "minute": 33}
